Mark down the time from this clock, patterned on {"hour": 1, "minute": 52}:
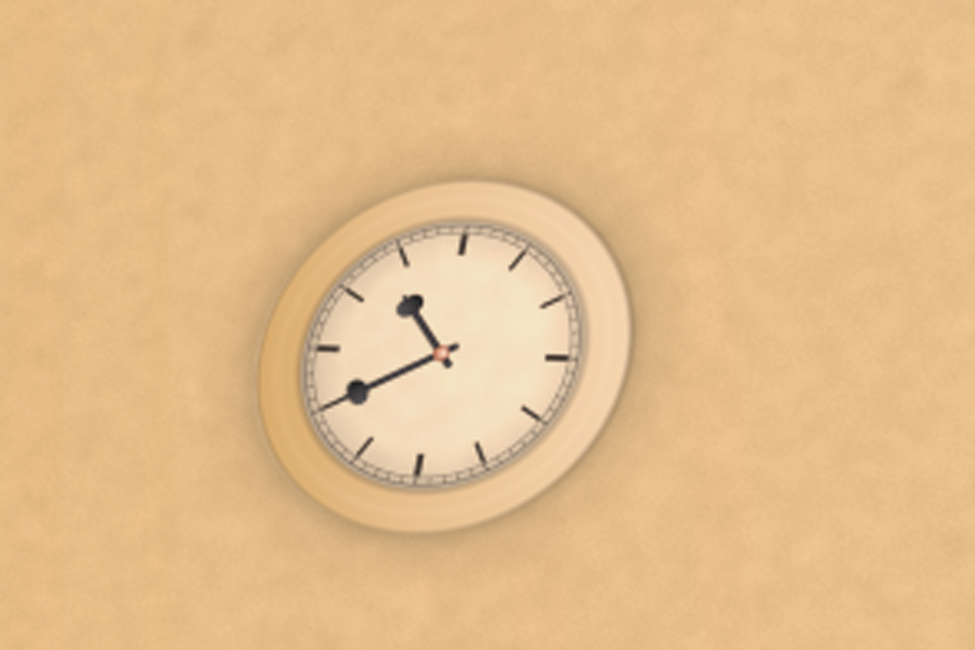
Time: {"hour": 10, "minute": 40}
